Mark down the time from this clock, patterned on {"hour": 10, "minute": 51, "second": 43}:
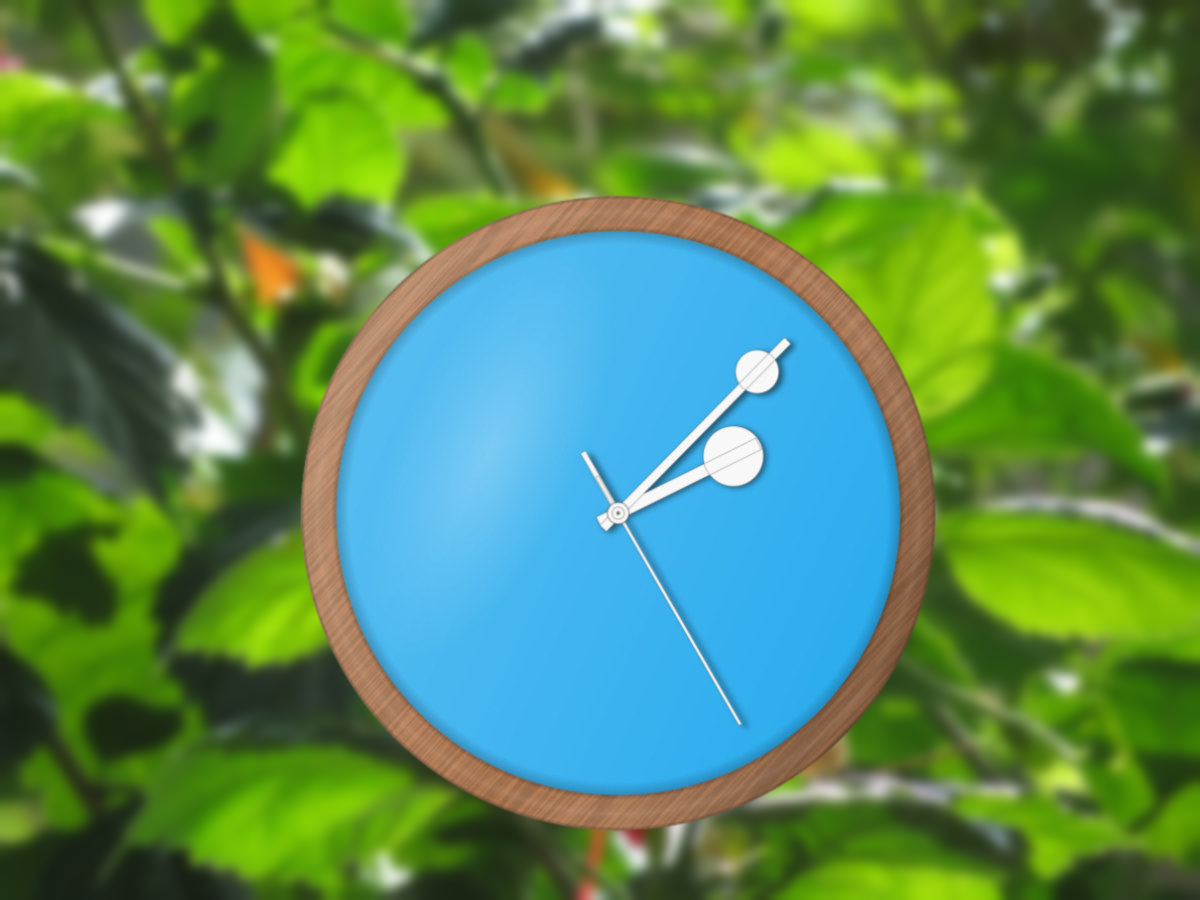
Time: {"hour": 2, "minute": 7, "second": 25}
